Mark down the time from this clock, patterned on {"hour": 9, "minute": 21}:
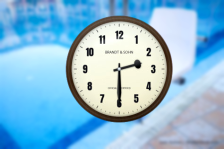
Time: {"hour": 2, "minute": 30}
